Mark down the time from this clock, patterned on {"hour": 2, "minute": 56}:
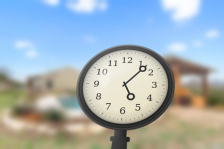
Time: {"hour": 5, "minute": 7}
